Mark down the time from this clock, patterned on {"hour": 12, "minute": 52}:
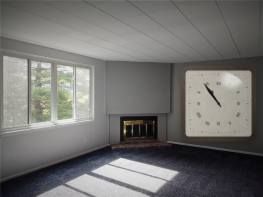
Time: {"hour": 10, "minute": 54}
